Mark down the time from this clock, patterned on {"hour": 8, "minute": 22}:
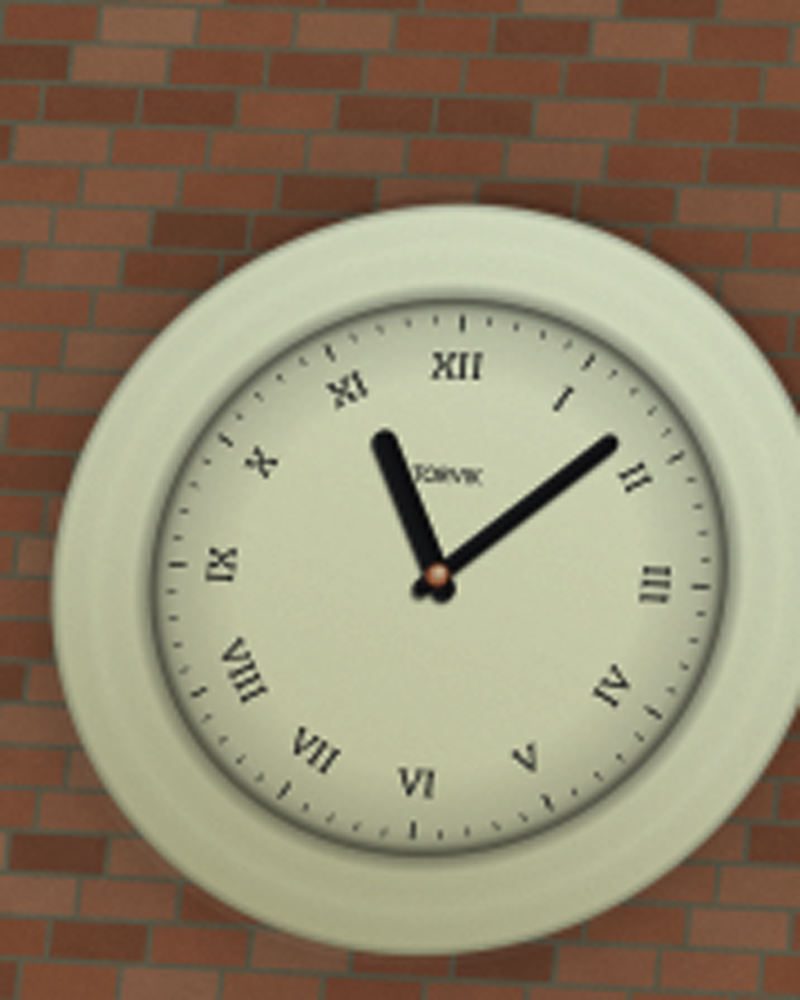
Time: {"hour": 11, "minute": 8}
